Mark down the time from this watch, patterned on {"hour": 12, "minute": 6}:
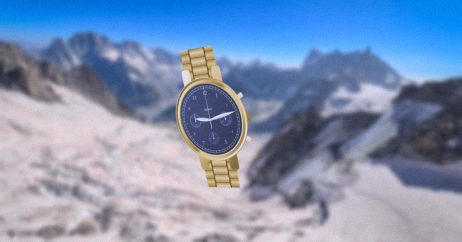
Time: {"hour": 9, "minute": 13}
